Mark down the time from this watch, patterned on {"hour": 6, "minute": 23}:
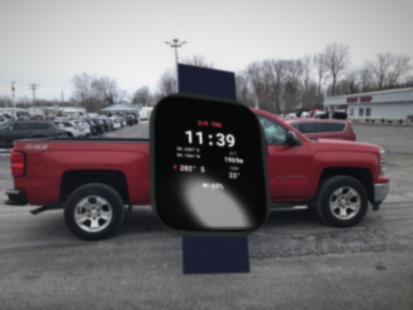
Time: {"hour": 11, "minute": 39}
